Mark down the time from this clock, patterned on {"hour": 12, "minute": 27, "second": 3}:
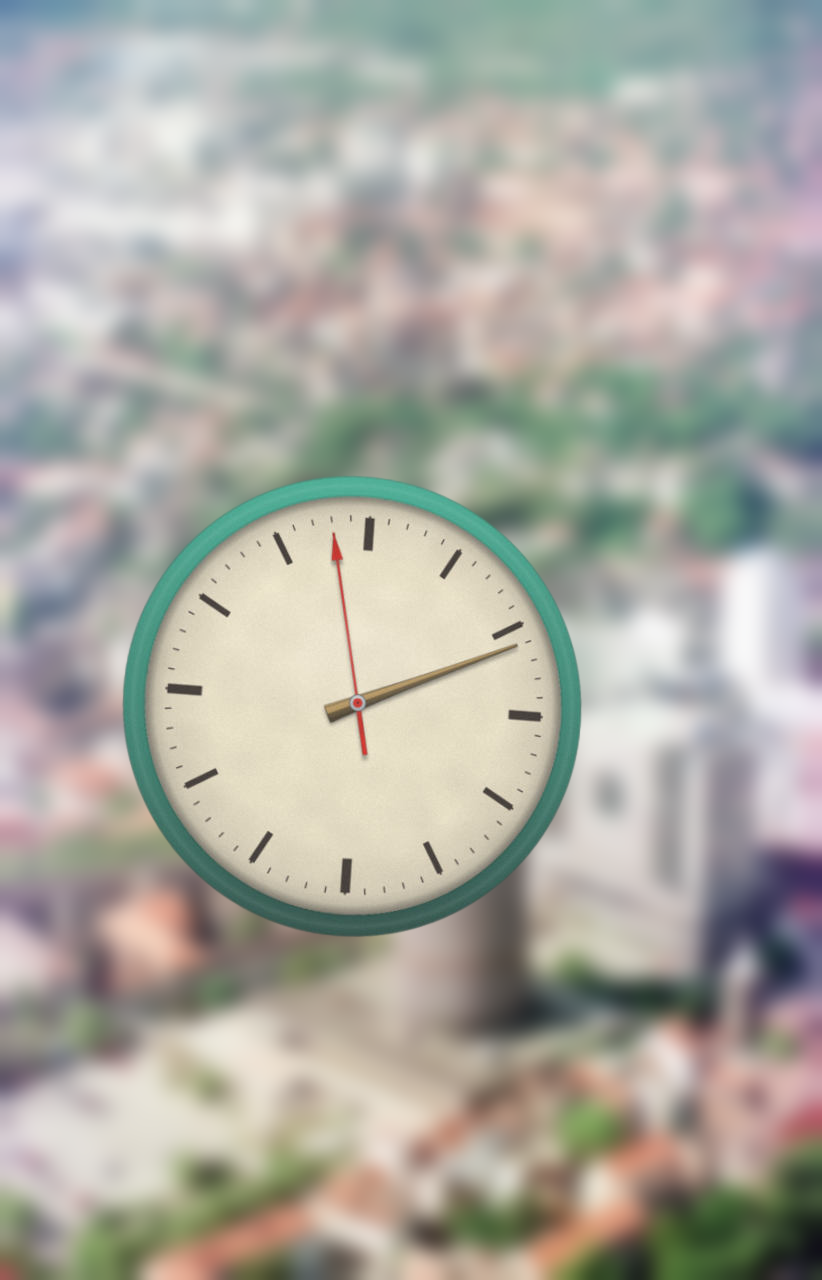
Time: {"hour": 2, "minute": 10, "second": 58}
